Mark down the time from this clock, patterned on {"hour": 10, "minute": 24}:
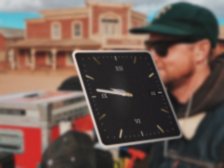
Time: {"hour": 9, "minute": 47}
